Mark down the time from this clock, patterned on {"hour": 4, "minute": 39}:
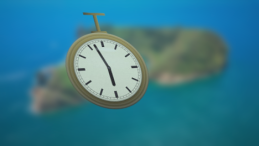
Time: {"hour": 5, "minute": 57}
